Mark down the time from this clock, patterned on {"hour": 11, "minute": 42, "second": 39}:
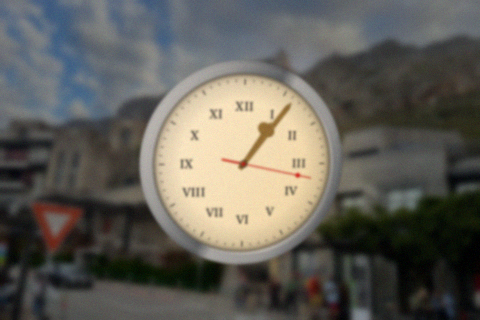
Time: {"hour": 1, "minute": 6, "second": 17}
